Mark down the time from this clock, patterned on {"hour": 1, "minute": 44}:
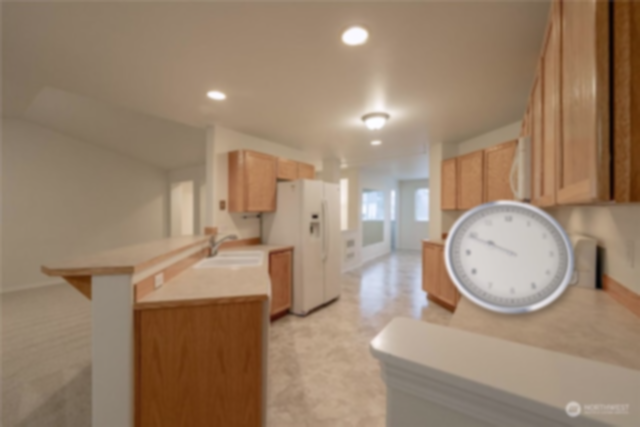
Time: {"hour": 9, "minute": 49}
